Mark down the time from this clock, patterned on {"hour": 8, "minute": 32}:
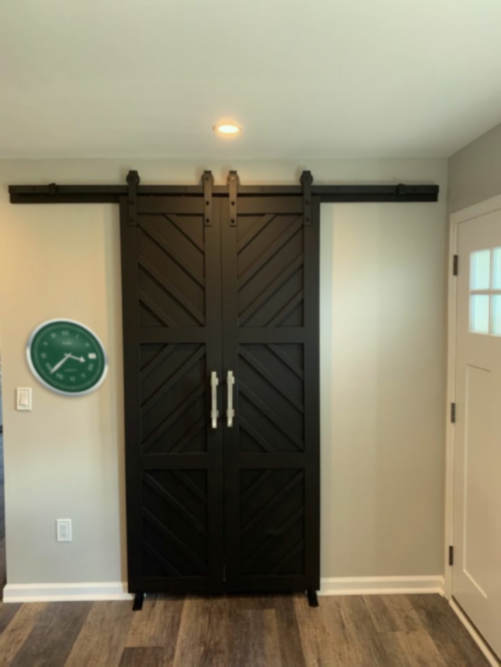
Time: {"hour": 3, "minute": 38}
